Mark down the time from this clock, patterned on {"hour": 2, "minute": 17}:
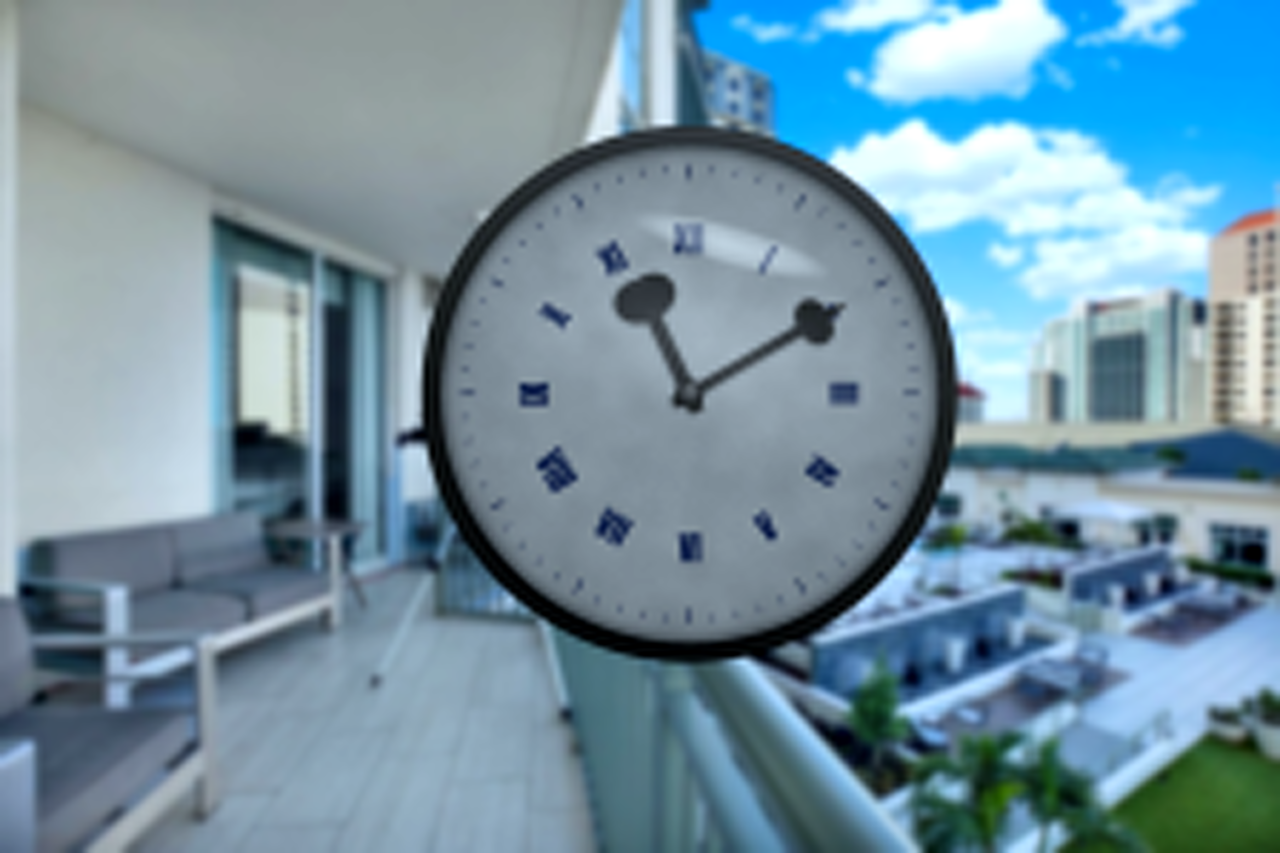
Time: {"hour": 11, "minute": 10}
